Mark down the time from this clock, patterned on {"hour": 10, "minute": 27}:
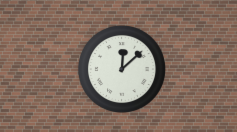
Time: {"hour": 12, "minute": 8}
